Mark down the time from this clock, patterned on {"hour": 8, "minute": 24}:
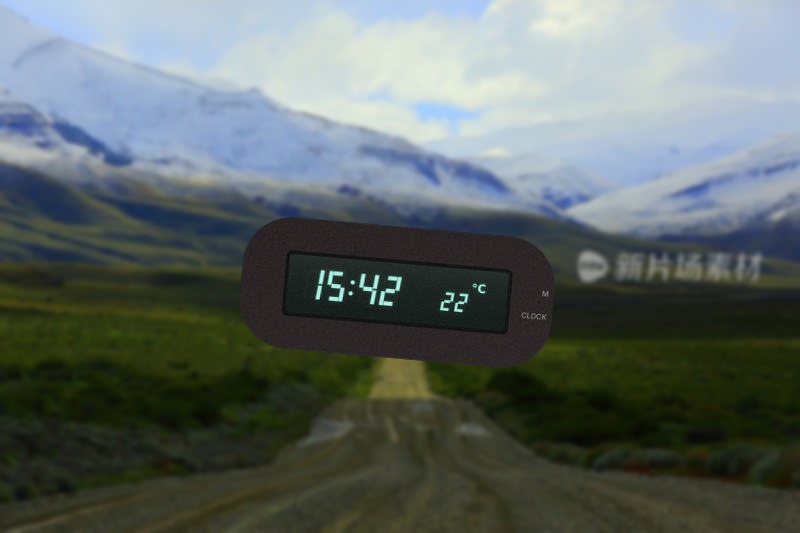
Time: {"hour": 15, "minute": 42}
